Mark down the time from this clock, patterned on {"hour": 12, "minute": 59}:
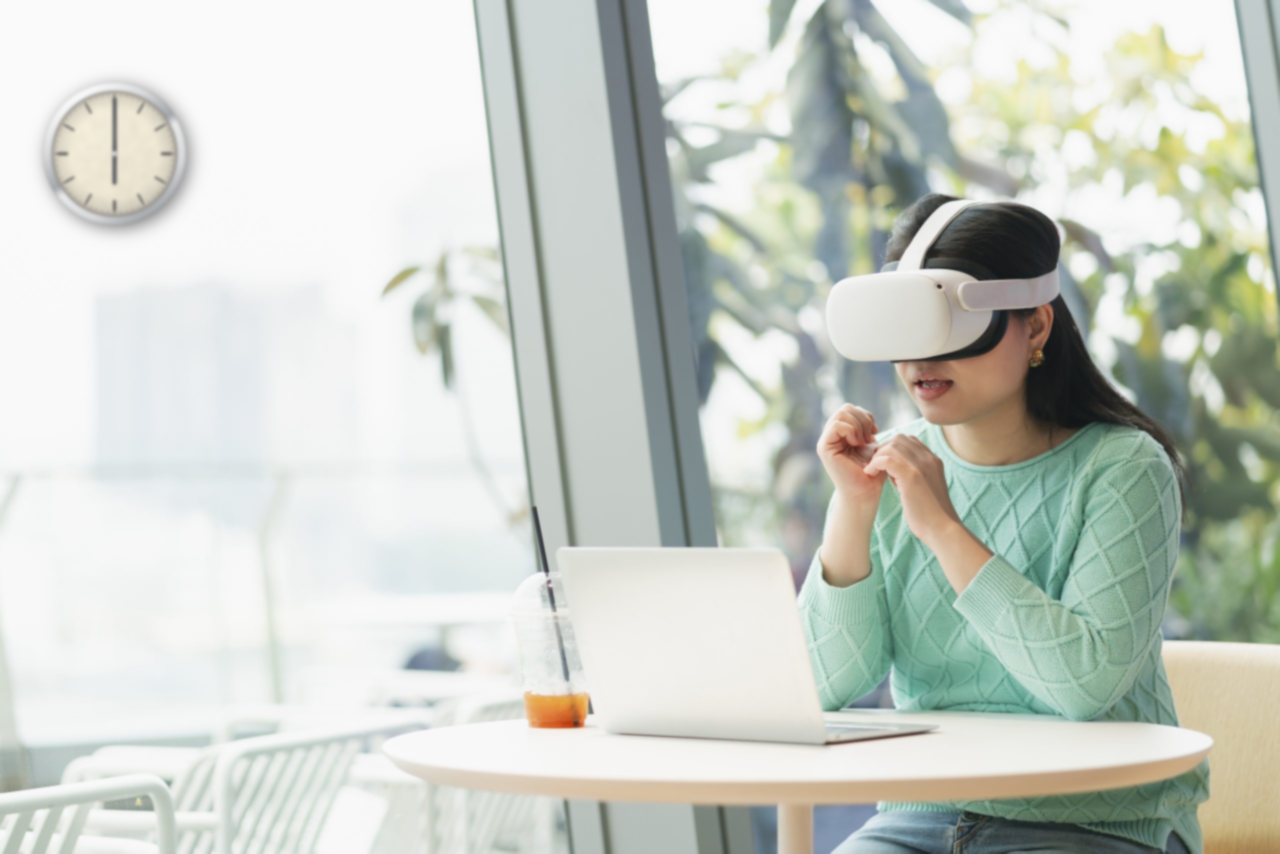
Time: {"hour": 6, "minute": 0}
